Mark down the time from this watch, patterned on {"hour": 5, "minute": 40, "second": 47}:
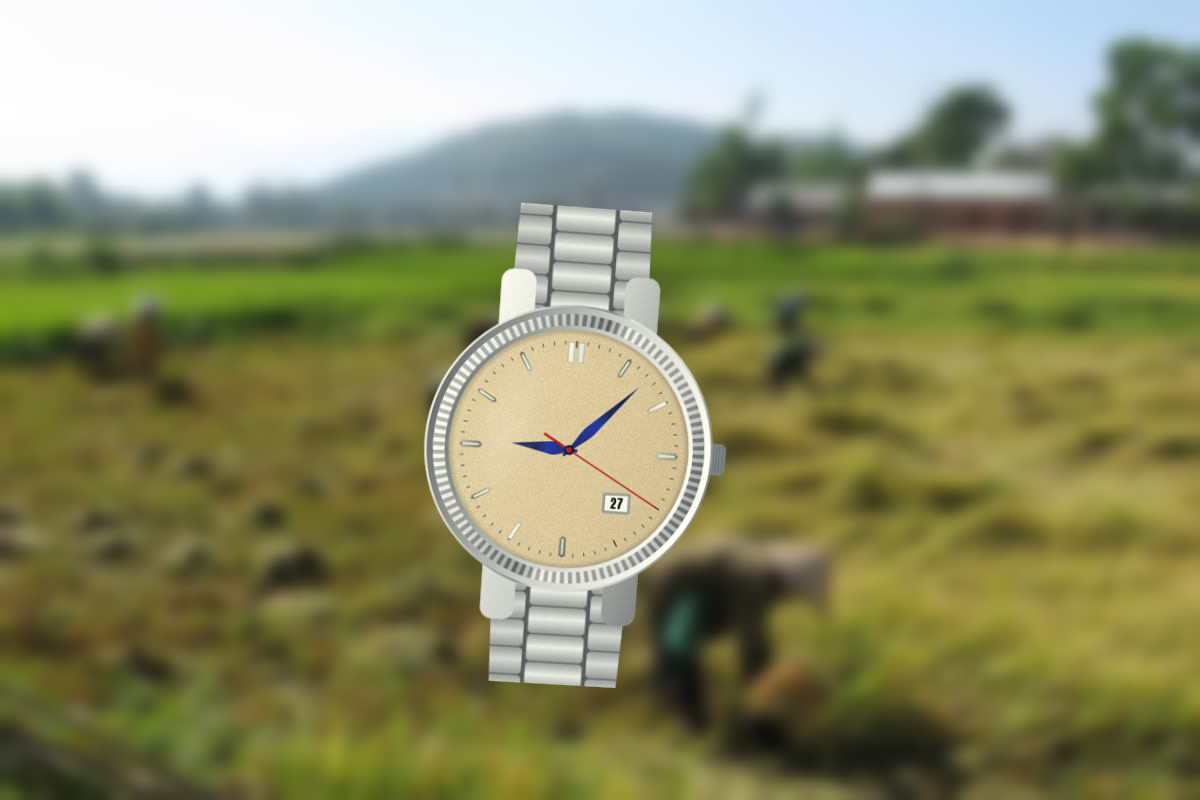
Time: {"hour": 9, "minute": 7, "second": 20}
